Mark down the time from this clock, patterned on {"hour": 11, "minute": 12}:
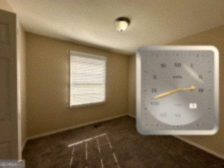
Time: {"hour": 2, "minute": 42}
